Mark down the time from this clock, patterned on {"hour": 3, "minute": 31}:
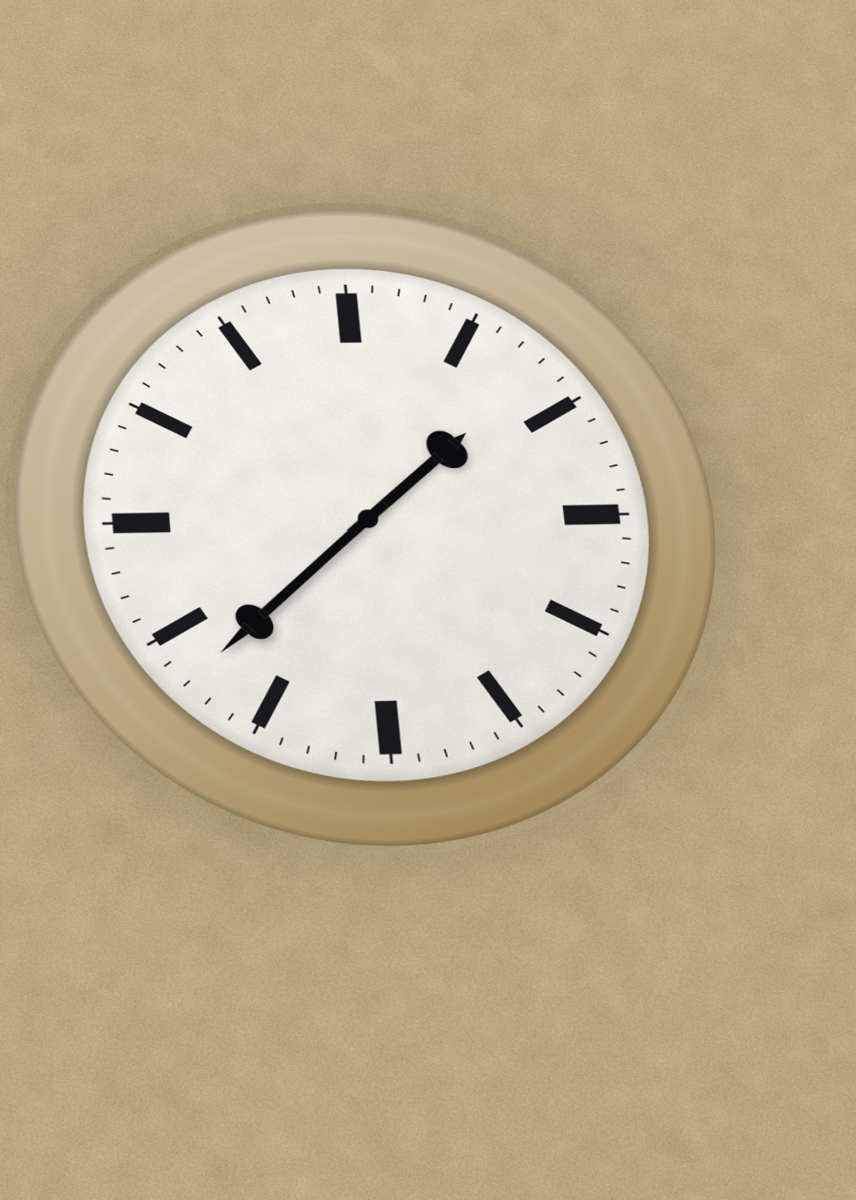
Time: {"hour": 1, "minute": 38}
